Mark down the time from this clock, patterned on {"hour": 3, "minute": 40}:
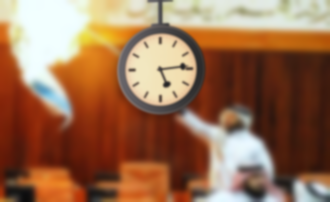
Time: {"hour": 5, "minute": 14}
